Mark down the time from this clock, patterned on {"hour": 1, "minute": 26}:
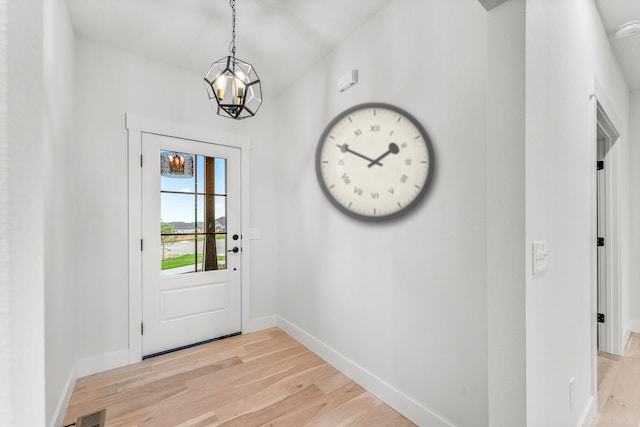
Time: {"hour": 1, "minute": 49}
